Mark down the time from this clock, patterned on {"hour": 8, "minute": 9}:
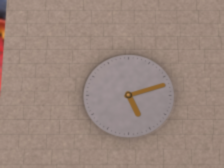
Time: {"hour": 5, "minute": 12}
